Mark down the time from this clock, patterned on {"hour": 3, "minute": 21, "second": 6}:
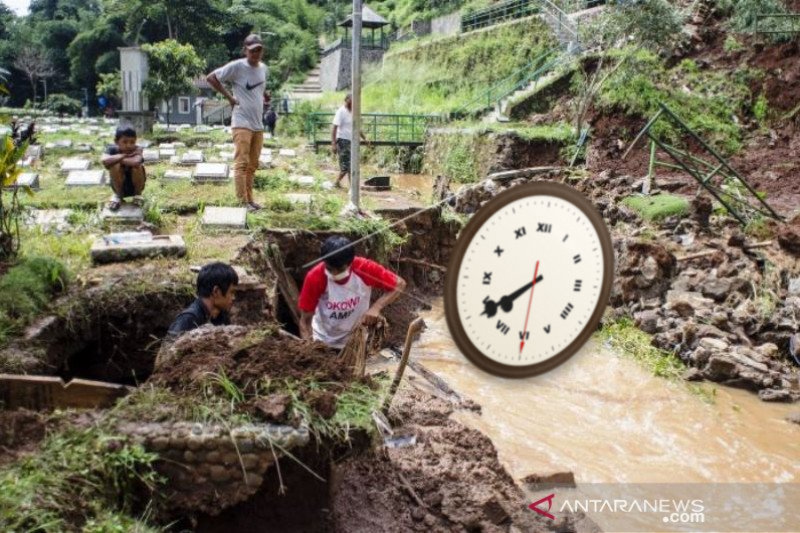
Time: {"hour": 7, "minute": 39, "second": 30}
